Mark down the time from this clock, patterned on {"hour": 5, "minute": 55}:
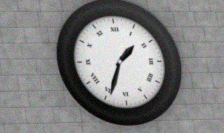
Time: {"hour": 1, "minute": 34}
